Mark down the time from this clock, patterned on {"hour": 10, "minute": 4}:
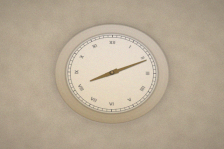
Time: {"hour": 8, "minute": 11}
